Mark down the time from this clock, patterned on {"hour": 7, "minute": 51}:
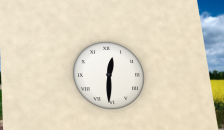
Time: {"hour": 12, "minute": 31}
